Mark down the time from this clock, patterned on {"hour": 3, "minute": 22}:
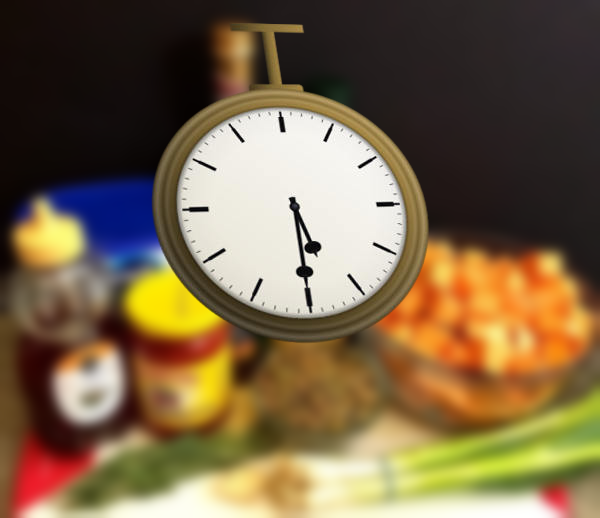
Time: {"hour": 5, "minute": 30}
